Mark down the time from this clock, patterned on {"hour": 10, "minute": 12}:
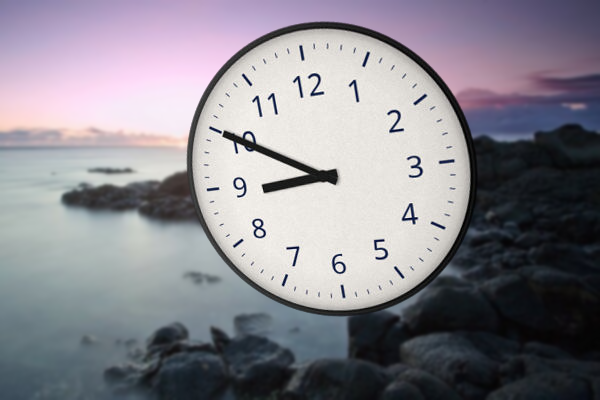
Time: {"hour": 8, "minute": 50}
